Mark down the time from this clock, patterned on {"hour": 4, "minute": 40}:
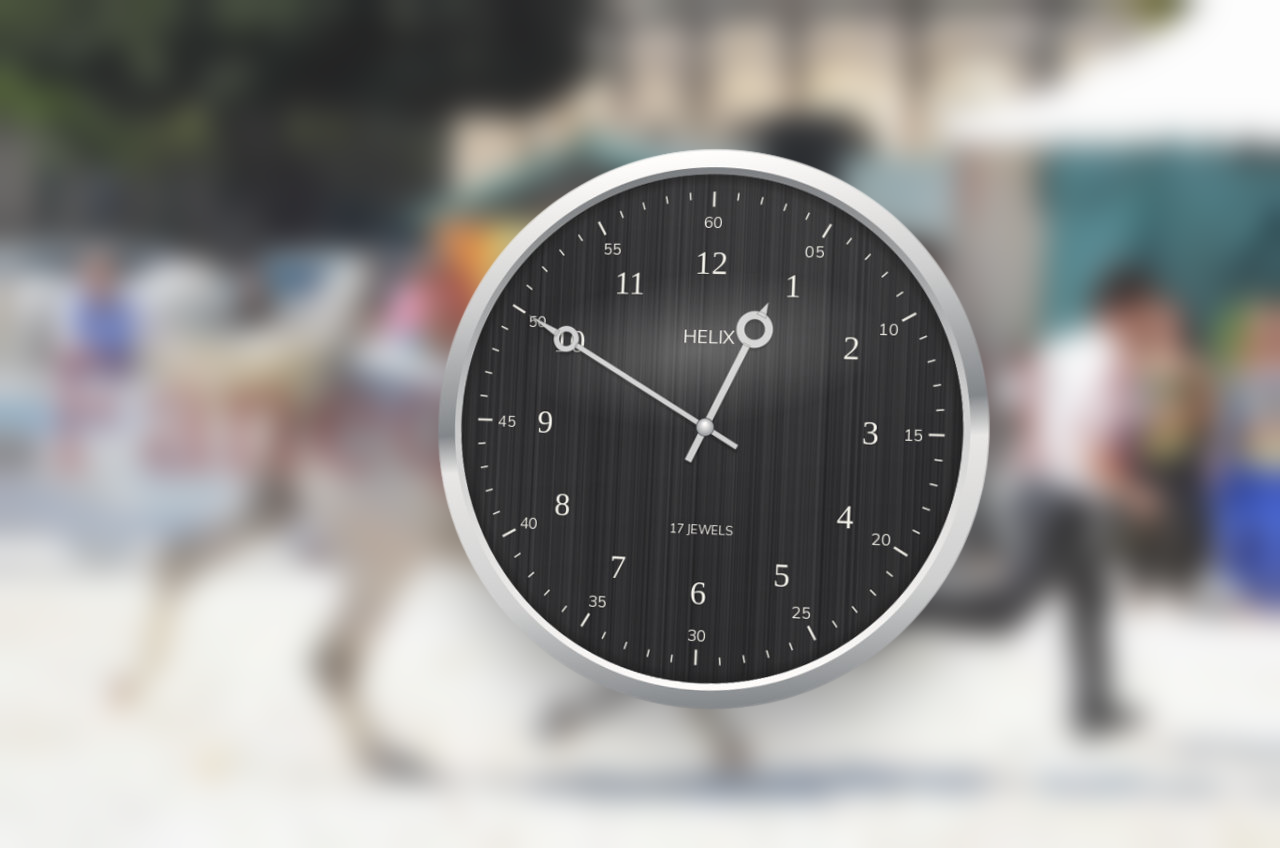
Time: {"hour": 12, "minute": 50}
